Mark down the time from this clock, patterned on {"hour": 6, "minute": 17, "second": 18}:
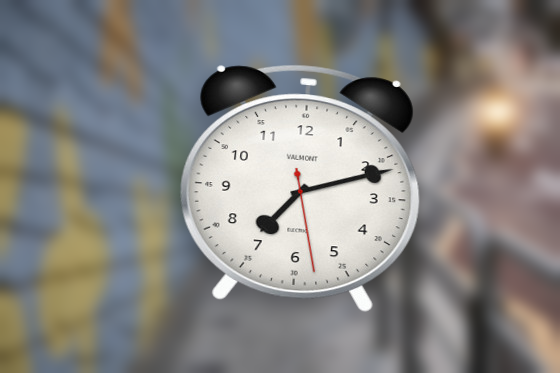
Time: {"hour": 7, "minute": 11, "second": 28}
